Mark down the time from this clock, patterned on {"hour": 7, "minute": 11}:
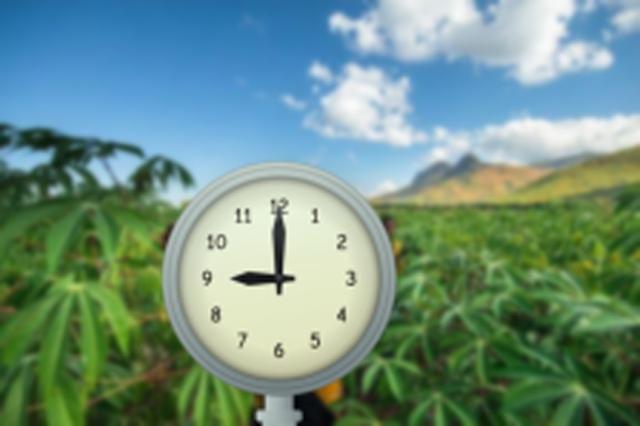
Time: {"hour": 9, "minute": 0}
